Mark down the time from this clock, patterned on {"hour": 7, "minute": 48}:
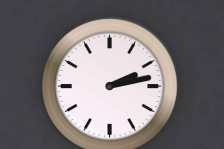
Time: {"hour": 2, "minute": 13}
